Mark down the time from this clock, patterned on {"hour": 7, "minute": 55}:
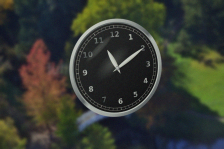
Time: {"hour": 11, "minute": 10}
